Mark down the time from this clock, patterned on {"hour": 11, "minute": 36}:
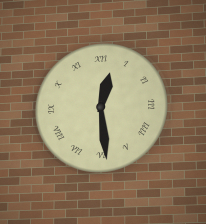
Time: {"hour": 12, "minute": 29}
